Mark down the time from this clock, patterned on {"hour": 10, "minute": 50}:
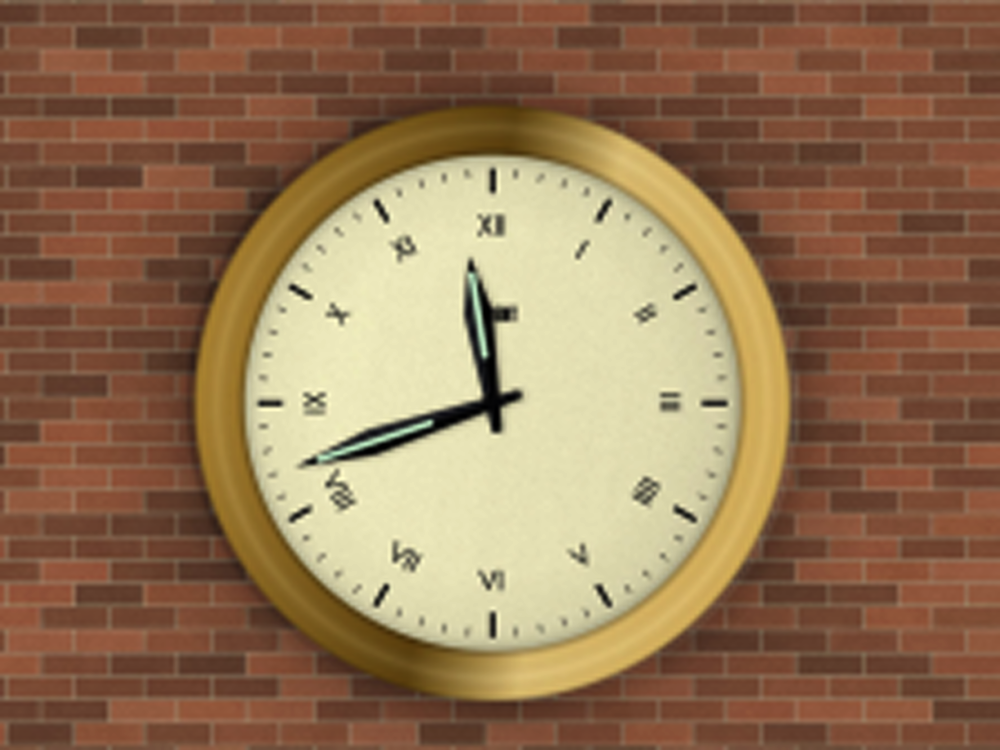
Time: {"hour": 11, "minute": 42}
